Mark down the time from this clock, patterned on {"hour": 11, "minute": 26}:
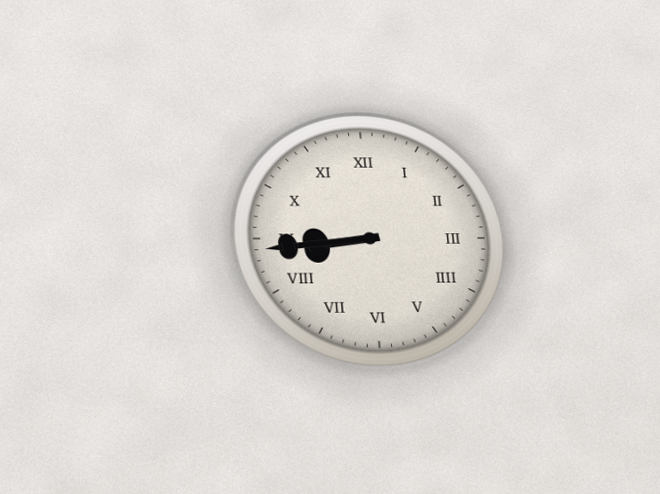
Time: {"hour": 8, "minute": 44}
